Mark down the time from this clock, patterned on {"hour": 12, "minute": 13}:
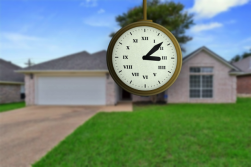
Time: {"hour": 3, "minute": 8}
